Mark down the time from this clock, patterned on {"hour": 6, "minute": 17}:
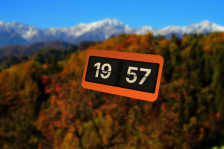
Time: {"hour": 19, "minute": 57}
